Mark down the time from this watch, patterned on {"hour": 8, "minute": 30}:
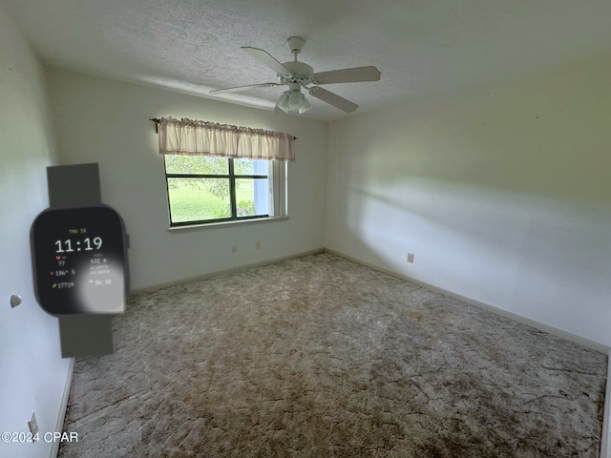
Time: {"hour": 11, "minute": 19}
